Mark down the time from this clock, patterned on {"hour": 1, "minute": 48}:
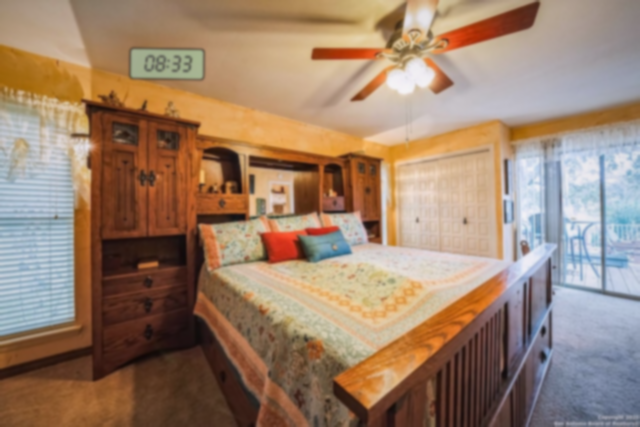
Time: {"hour": 8, "minute": 33}
